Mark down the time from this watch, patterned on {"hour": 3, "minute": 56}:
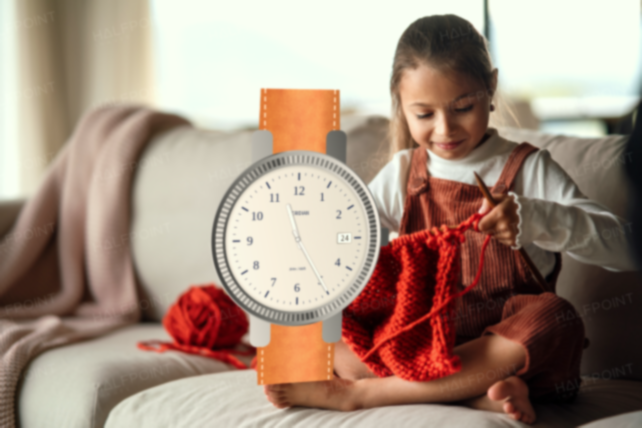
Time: {"hour": 11, "minute": 25}
